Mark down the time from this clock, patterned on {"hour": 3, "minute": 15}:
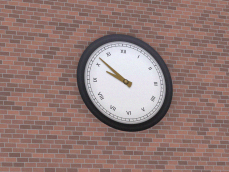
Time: {"hour": 9, "minute": 52}
